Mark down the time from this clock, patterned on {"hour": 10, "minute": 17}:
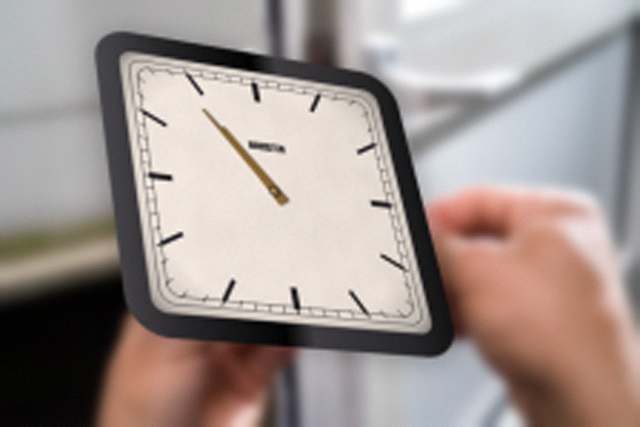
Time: {"hour": 10, "minute": 54}
